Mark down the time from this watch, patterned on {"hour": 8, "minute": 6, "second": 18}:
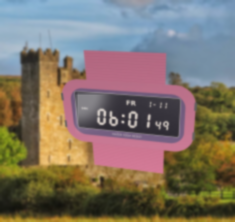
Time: {"hour": 6, "minute": 1, "second": 49}
